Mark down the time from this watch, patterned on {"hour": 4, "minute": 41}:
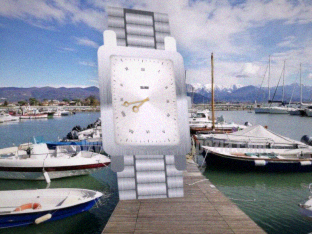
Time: {"hour": 7, "minute": 43}
